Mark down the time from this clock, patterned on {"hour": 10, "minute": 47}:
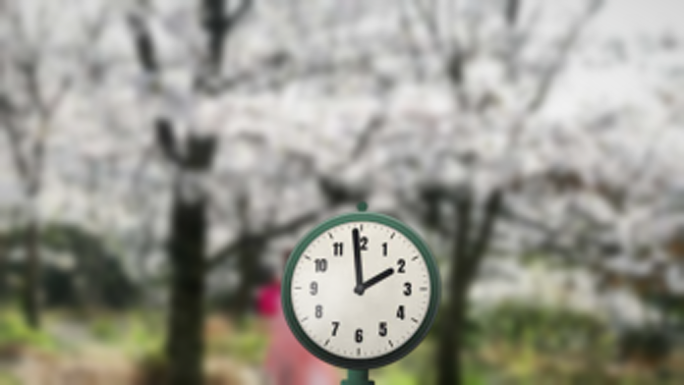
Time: {"hour": 1, "minute": 59}
